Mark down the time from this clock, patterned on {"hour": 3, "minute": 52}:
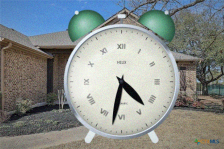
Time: {"hour": 4, "minute": 32}
